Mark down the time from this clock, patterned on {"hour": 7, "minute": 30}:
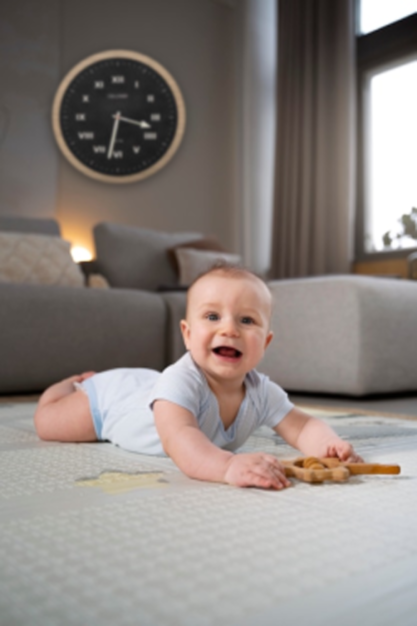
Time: {"hour": 3, "minute": 32}
